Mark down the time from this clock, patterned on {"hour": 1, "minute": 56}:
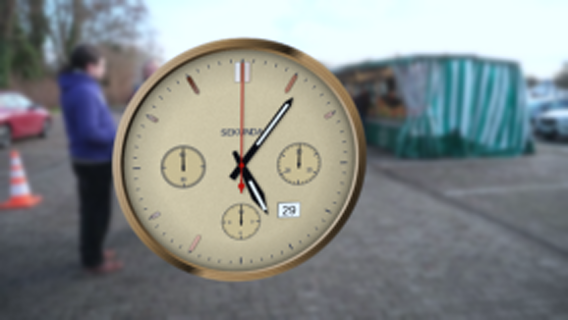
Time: {"hour": 5, "minute": 6}
